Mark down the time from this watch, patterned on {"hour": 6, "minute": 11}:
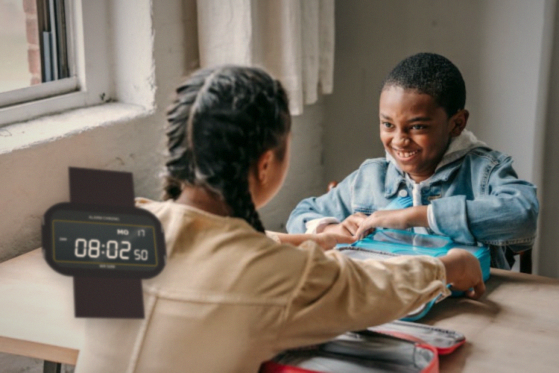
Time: {"hour": 8, "minute": 2}
